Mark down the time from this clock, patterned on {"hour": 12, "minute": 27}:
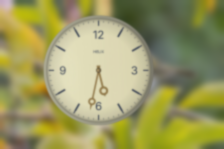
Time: {"hour": 5, "minute": 32}
